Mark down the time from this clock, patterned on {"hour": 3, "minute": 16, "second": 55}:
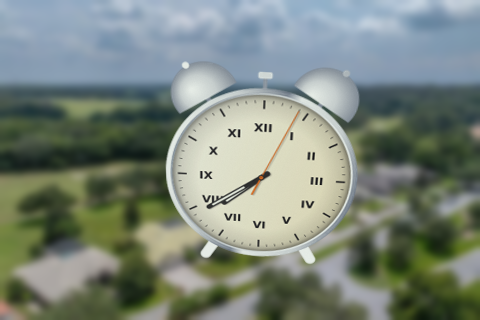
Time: {"hour": 7, "minute": 39, "second": 4}
